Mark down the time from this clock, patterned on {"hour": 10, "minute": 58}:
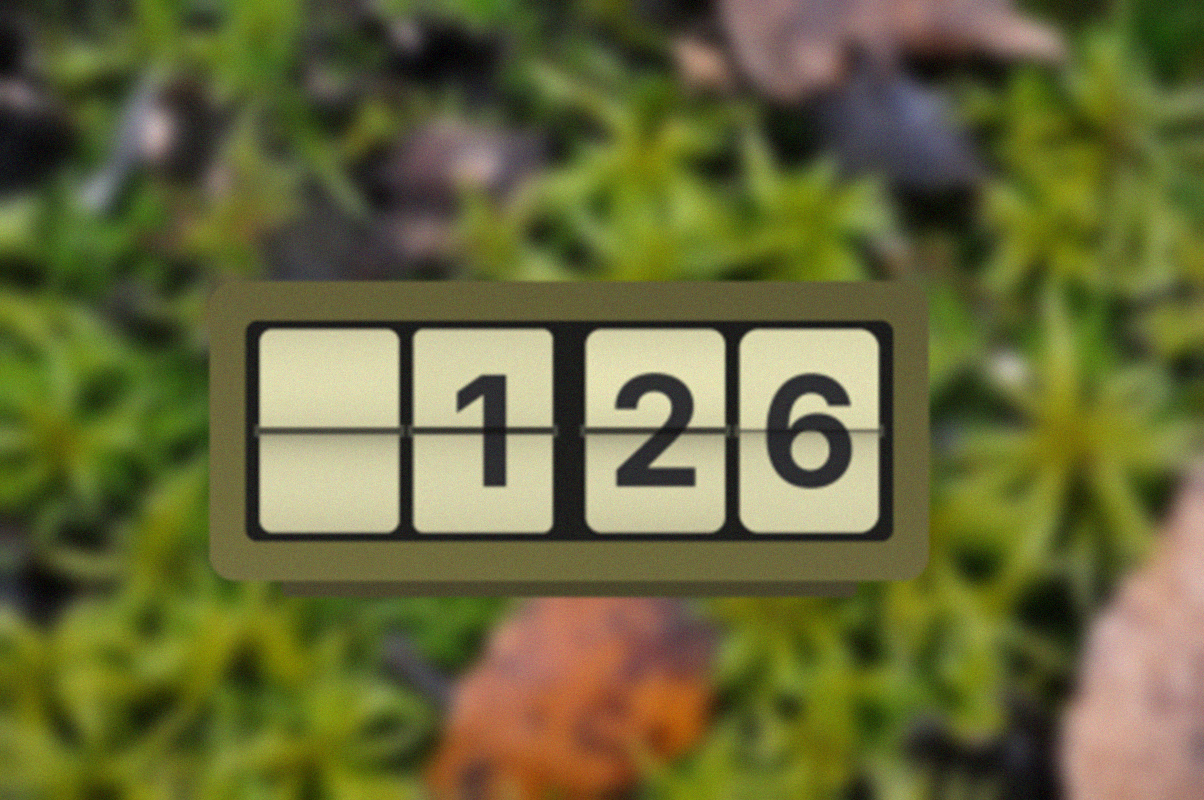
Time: {"hour": 1, "minute": 26}
